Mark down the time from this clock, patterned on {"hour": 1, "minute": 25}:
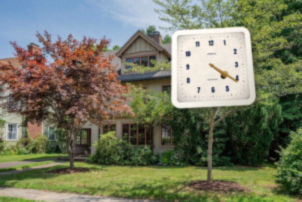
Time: {"hour": 4, "minute": 21}
